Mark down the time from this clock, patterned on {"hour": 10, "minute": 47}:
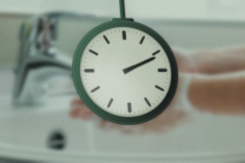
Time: {"hour": 2, "minute": 11}
